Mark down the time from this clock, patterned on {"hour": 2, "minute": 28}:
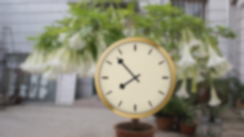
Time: {"hour": 7, "minute": 53}
